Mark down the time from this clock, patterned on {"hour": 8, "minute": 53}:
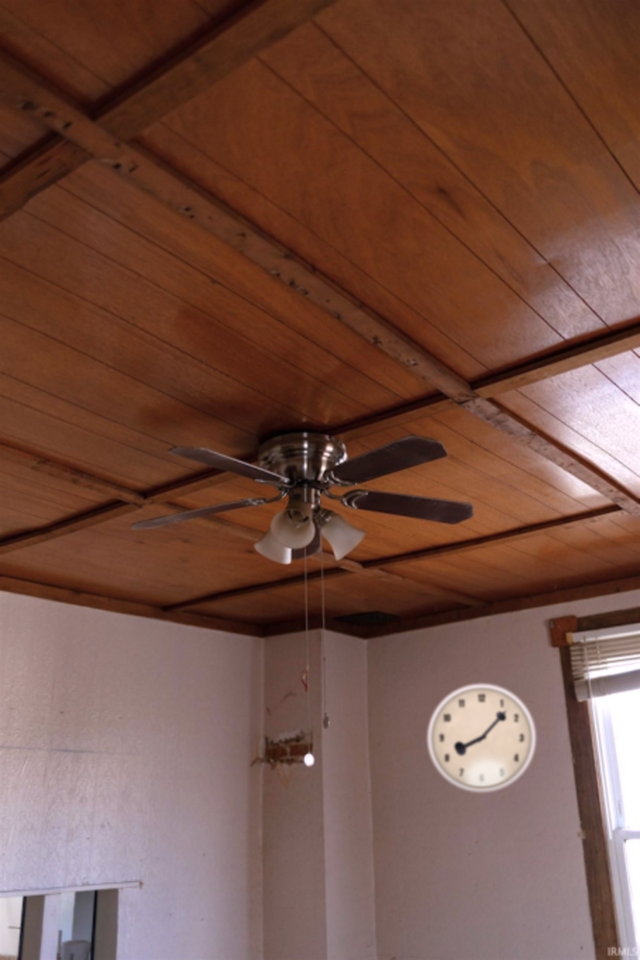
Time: {"hour": 8, "minute": 7}
